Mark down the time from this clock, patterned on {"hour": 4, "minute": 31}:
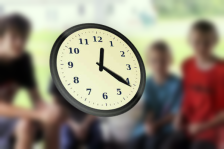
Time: {"hour": 12, "minute": 21}
